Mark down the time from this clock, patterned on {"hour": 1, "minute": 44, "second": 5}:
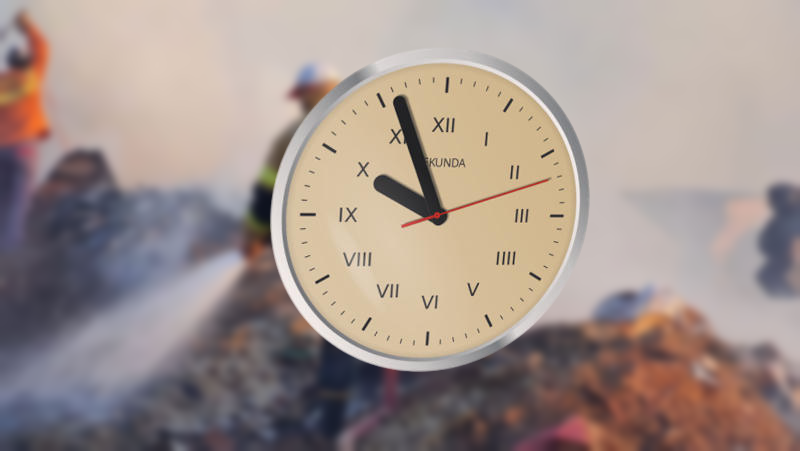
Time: {"hour": 9, "minute": 56, "second": 12}
